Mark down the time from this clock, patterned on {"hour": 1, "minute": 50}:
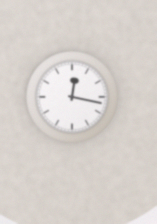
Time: {"hour": 12, "minute": 17}
